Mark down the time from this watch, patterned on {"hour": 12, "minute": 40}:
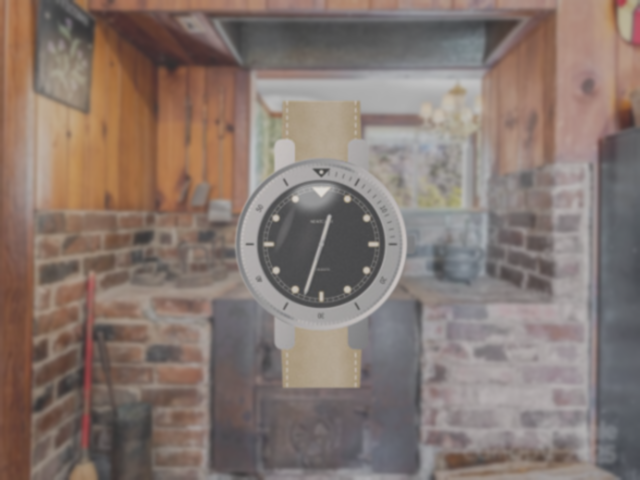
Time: {"hour": 12, "minute": 33}
